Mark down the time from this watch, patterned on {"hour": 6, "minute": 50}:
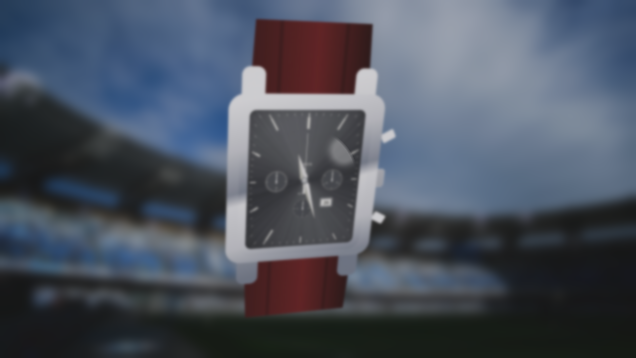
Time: {"hour": 11, "minute": 27}
